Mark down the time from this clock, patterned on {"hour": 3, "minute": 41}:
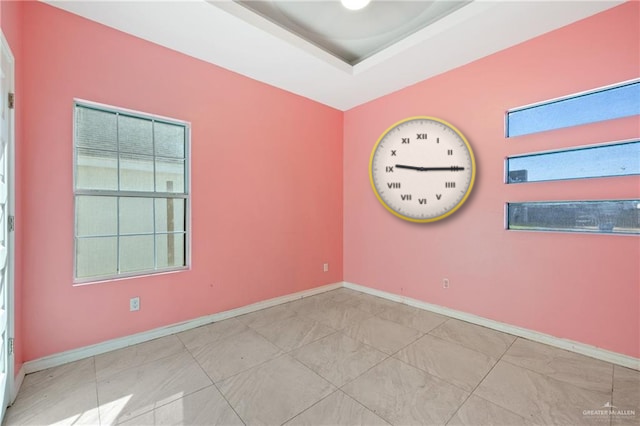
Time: {"hour": 9, "minute": 15}
